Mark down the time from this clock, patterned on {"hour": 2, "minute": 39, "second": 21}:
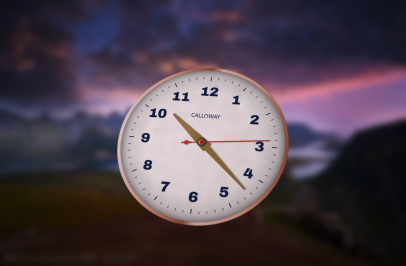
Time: {"hour": 10, "minute": 22, "second": 14}
